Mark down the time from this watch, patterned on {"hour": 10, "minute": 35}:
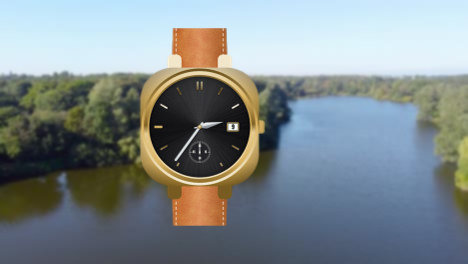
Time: {"hour": 2, "minute": 36}
